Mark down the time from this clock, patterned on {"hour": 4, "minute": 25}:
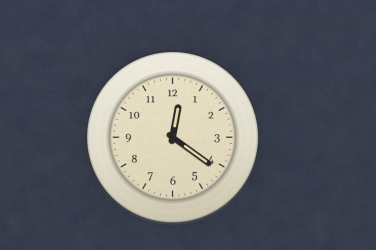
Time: {"hour": 12, "minute": 21}
